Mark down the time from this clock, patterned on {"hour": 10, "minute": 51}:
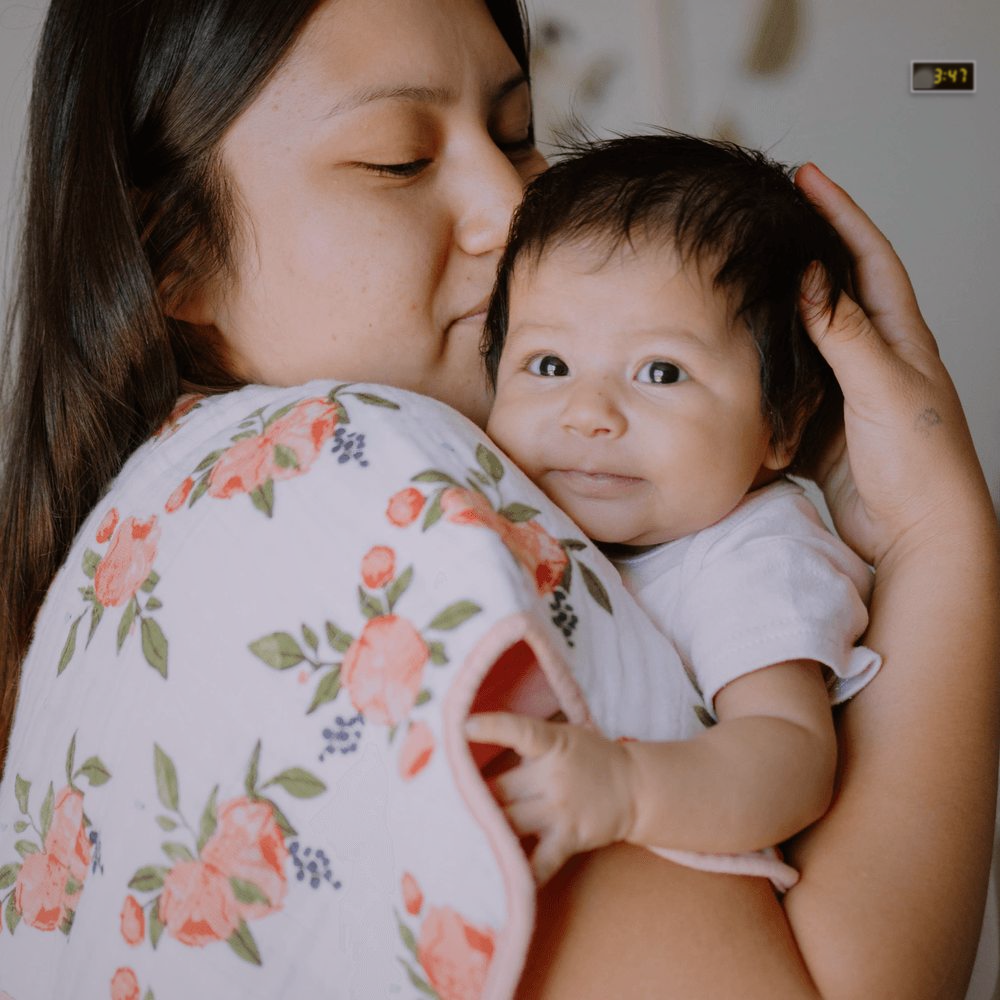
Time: {"hour": 3, "minute": 47}
